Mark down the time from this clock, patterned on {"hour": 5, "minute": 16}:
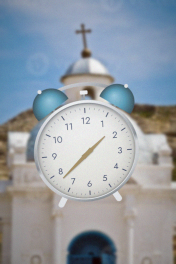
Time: {"hour": 1, "minute": 38}
